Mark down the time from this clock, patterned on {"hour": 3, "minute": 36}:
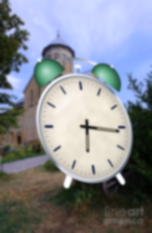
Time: {"hour": 6, "minute": 16}
